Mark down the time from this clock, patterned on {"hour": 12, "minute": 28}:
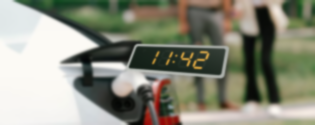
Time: {"hour": 11, "minute": 42}
